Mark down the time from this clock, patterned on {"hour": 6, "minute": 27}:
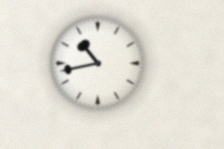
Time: {"hour": 10, "minute": 43}
